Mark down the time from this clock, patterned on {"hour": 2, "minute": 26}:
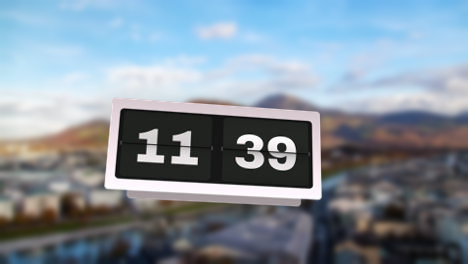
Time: {"hour": 11, "minute": 39}
